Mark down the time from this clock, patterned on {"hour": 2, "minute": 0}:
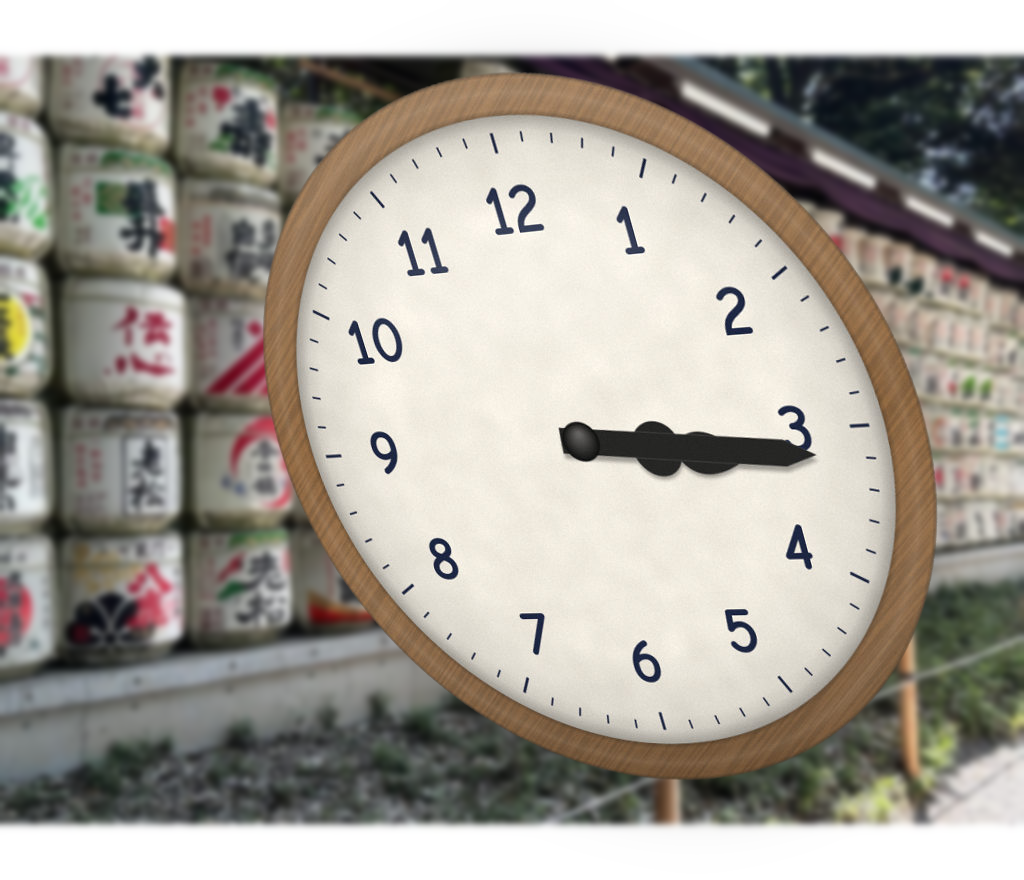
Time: {"hour": 3, "minute": 16}
